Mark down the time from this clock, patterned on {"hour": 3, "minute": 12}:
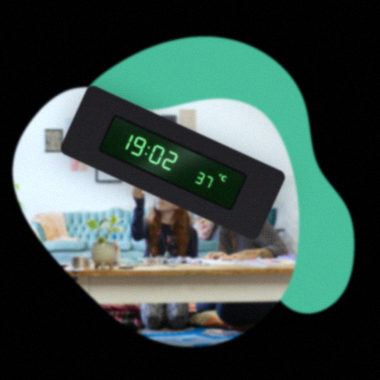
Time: {"hour": 19, "minute": 2}
